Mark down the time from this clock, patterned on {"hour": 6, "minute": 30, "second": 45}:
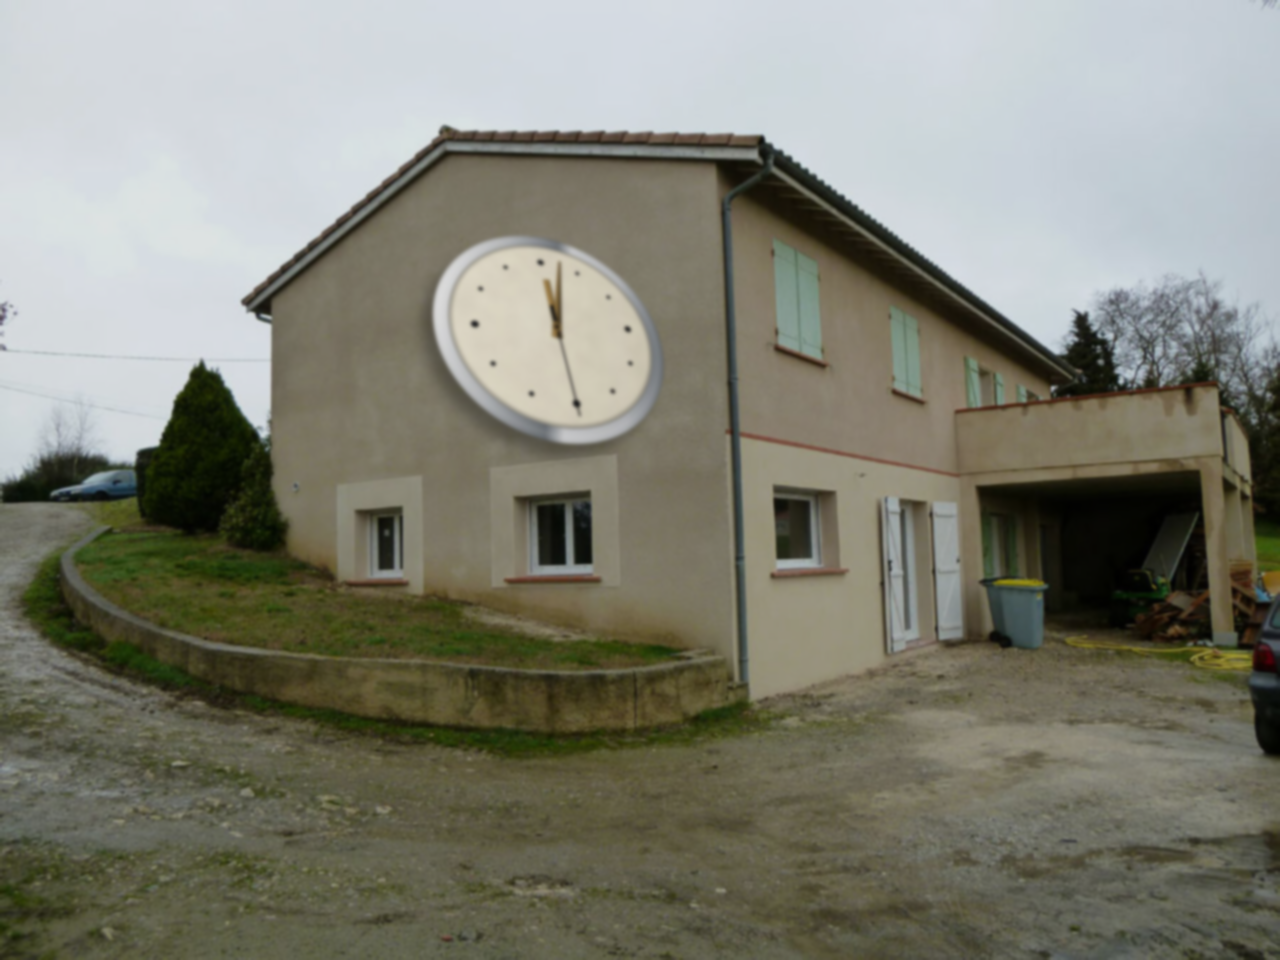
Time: {"hour": 12, "minute": 2, "second": 30}
